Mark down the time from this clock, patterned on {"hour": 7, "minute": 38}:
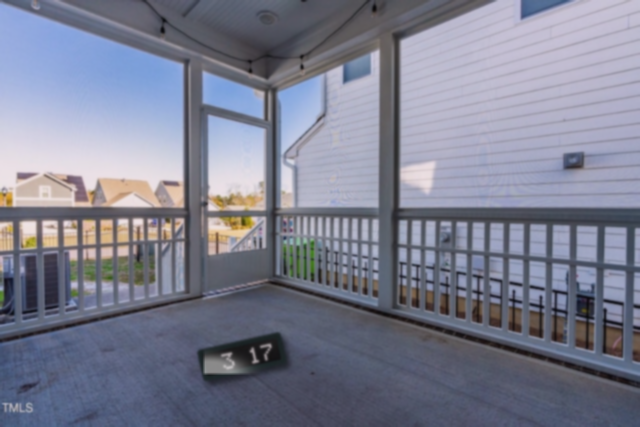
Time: {"hour": 3, "minute": 17}
